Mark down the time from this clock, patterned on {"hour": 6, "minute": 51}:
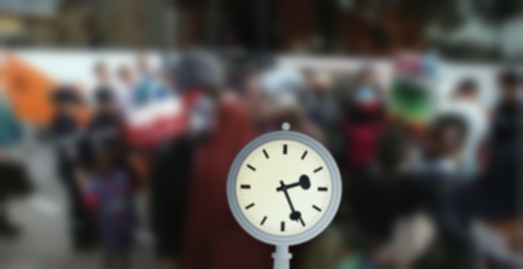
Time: {"hour": 2, "minute": 26}
